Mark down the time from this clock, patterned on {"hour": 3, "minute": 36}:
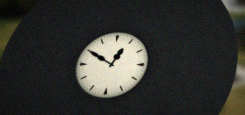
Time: {"hour": 12, "minute": 50}
